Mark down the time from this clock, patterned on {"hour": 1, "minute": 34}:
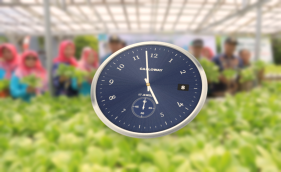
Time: {"hour": 4, "minute": 58}
